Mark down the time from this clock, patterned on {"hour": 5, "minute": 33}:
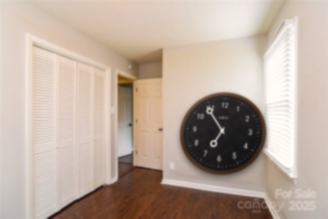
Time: {"hour": 6, "minute": 54}
